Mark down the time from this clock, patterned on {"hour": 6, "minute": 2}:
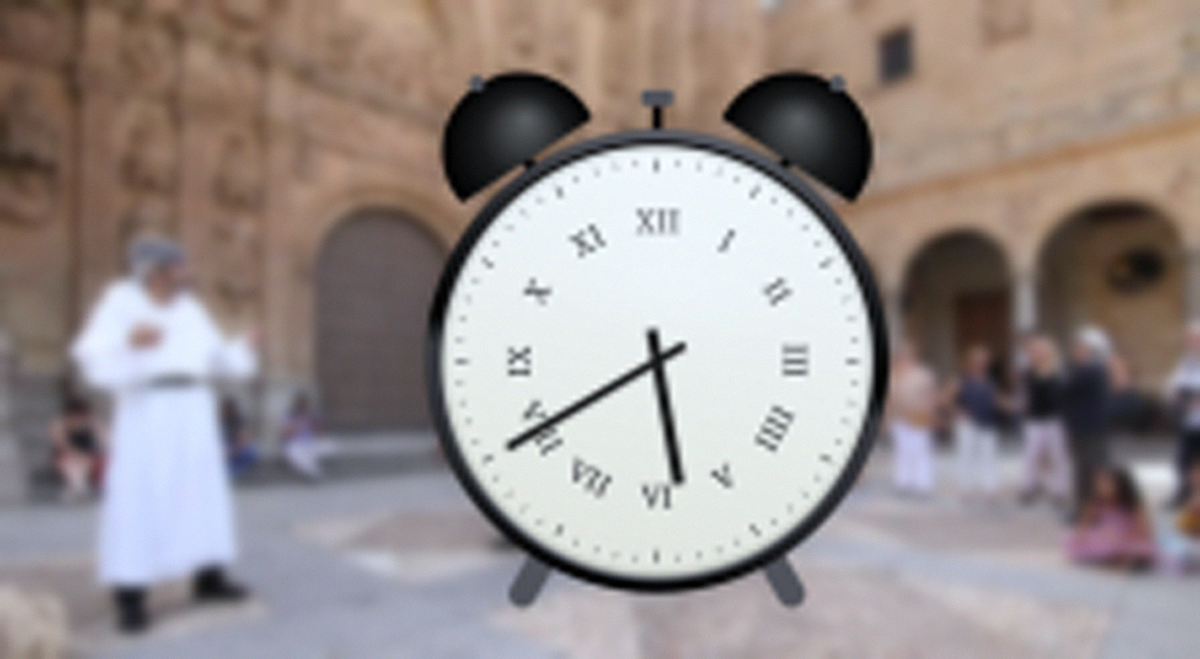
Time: {"hour": 5, "minute": 40}
